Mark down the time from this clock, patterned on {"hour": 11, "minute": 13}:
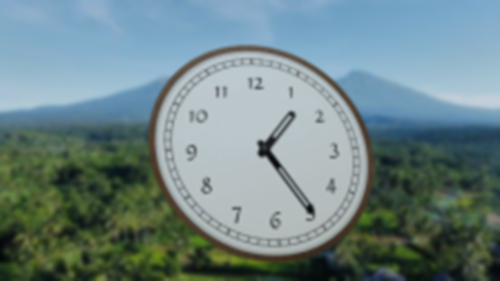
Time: {"hour": 1, "minute": 25}
